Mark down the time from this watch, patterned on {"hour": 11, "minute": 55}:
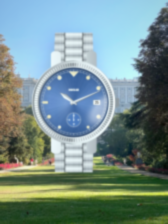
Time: {"hour": 10, "minute": 11}
